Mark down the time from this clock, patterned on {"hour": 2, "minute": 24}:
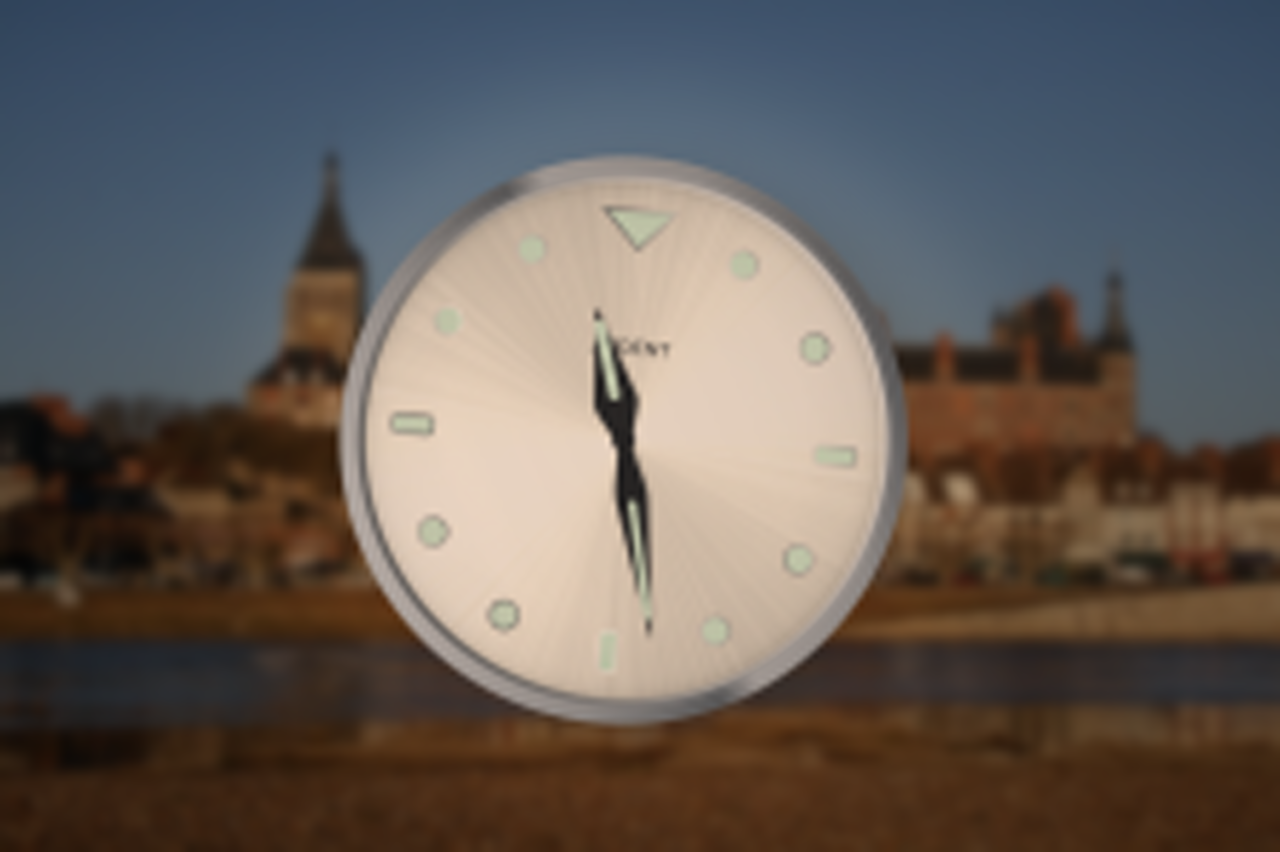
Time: {"hour": 11, "minute": 28}
